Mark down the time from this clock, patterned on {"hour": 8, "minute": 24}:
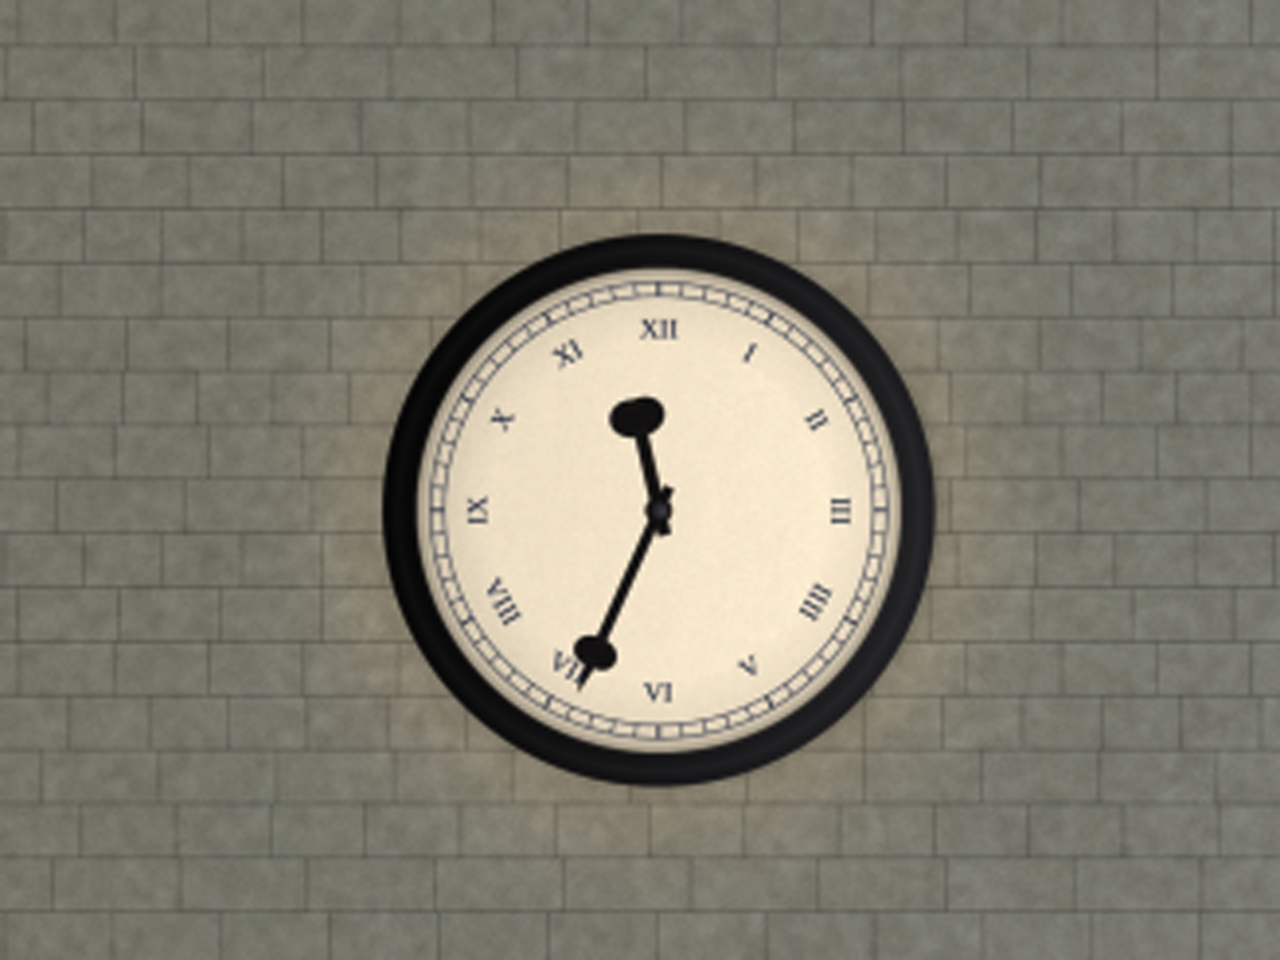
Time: {"hour": 11, "minute": 34}
